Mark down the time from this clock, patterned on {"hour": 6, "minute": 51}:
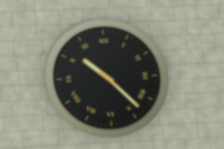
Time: {"hour": 10, "minute": 23}
